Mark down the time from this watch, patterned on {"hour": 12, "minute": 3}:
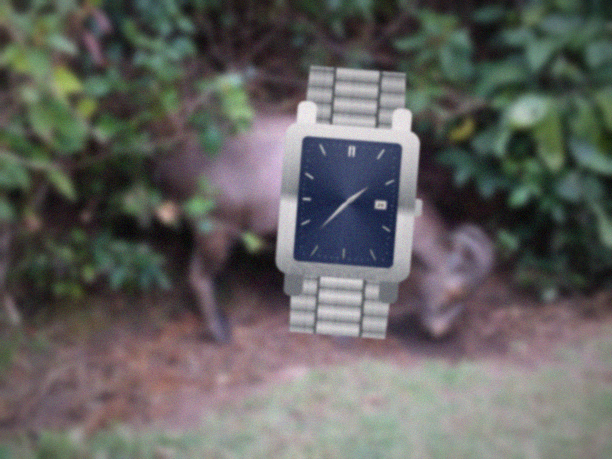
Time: {"hour": 1, "minute": 37}
